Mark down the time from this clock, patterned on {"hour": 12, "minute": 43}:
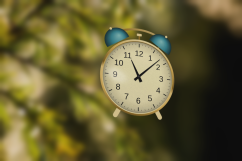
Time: {"hour": 11, "minute": 8}
